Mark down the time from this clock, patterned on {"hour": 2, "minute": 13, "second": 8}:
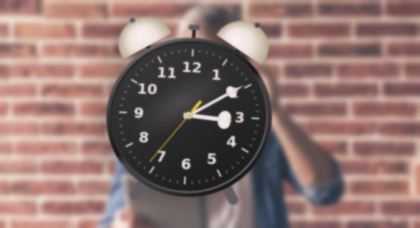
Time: {"hour": 3, "minute": 9, "second": 36}
